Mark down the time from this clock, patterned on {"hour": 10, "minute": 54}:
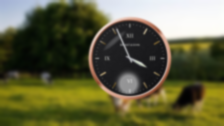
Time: {"hour": 3, "minute": 56}
